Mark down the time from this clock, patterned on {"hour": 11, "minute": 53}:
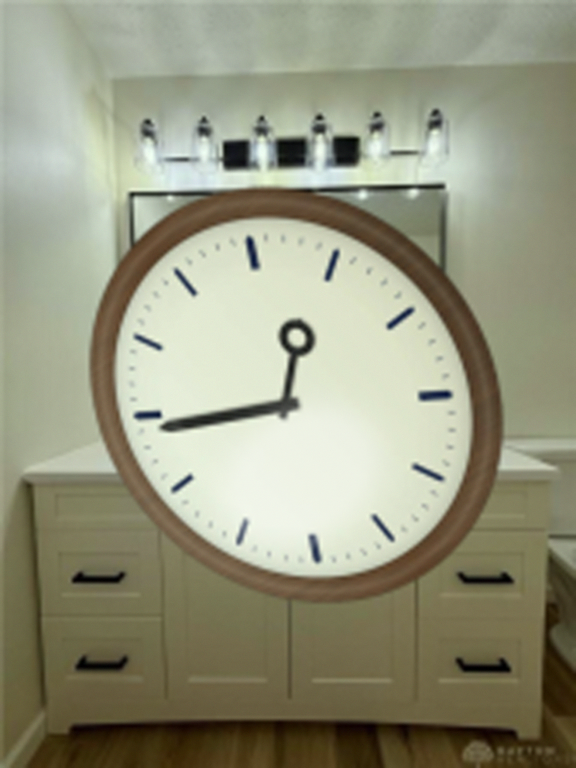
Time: {"hour": 12, "minute": 44}
